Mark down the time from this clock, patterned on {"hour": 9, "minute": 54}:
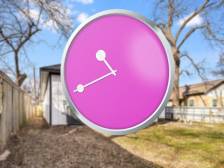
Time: {"hour": 10, "minute": 41}
